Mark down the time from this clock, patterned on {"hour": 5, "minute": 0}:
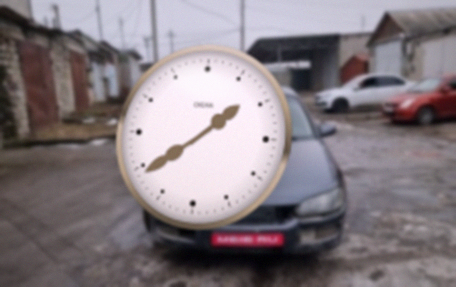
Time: {"hour": 1, "minute": 39}
